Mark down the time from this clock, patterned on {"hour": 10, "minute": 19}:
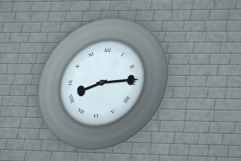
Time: {"hour": 8, "minute": 14}
